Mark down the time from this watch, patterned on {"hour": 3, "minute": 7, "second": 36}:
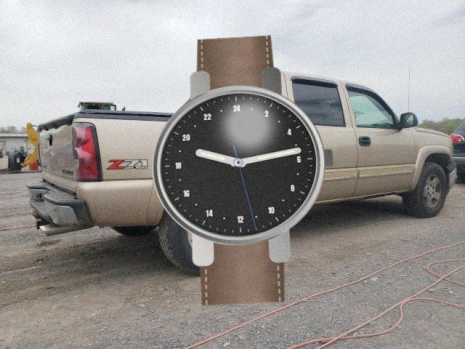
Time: {"hour": 19, "minute": 13, "second": 28}
